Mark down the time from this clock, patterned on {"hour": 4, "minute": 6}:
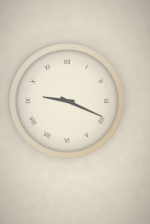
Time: {"hour": 9, "minute": 19}
